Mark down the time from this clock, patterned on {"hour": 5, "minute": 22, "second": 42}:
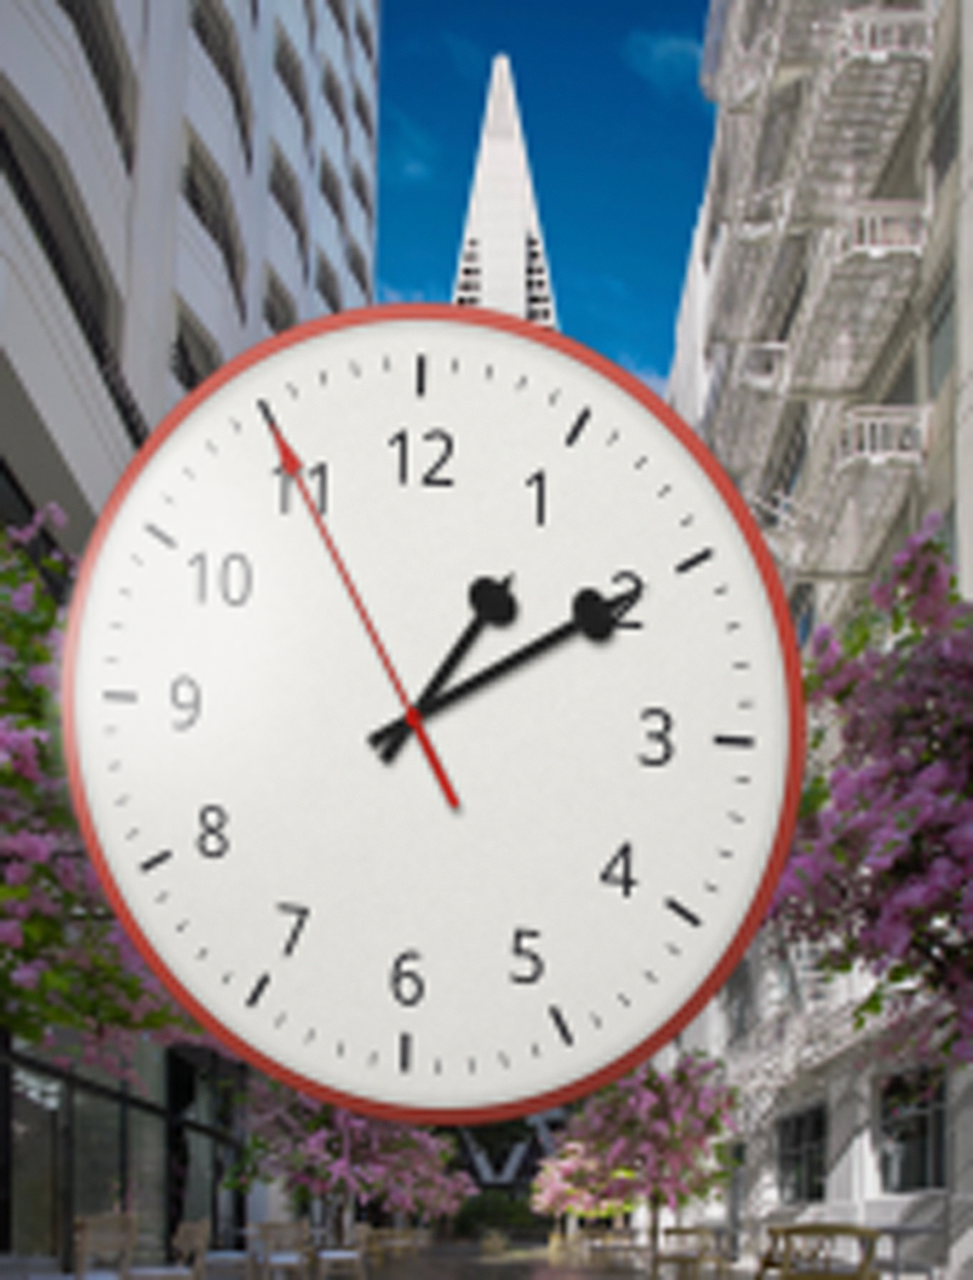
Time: {"hour": 1, "minute": 9, "second": 55}
